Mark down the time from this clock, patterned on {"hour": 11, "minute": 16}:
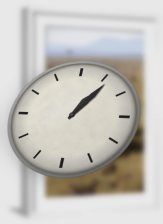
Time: {"hour": 1, "minute": 6}
